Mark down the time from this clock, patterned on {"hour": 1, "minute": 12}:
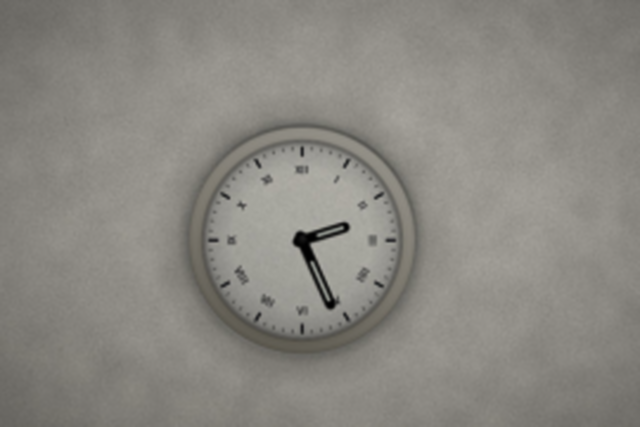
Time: {"hour": 2, "minute": 26}
